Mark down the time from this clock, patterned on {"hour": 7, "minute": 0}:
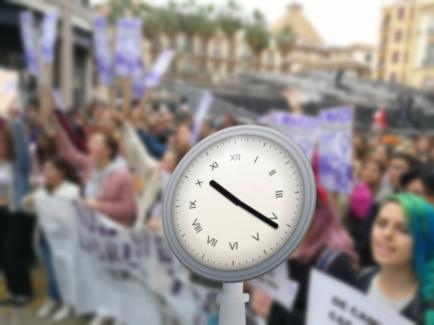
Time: {"hour": 10, "minute": 21}
